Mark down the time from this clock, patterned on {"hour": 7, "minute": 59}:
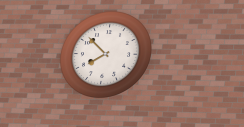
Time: {"hour": 7, "minute": 52}
